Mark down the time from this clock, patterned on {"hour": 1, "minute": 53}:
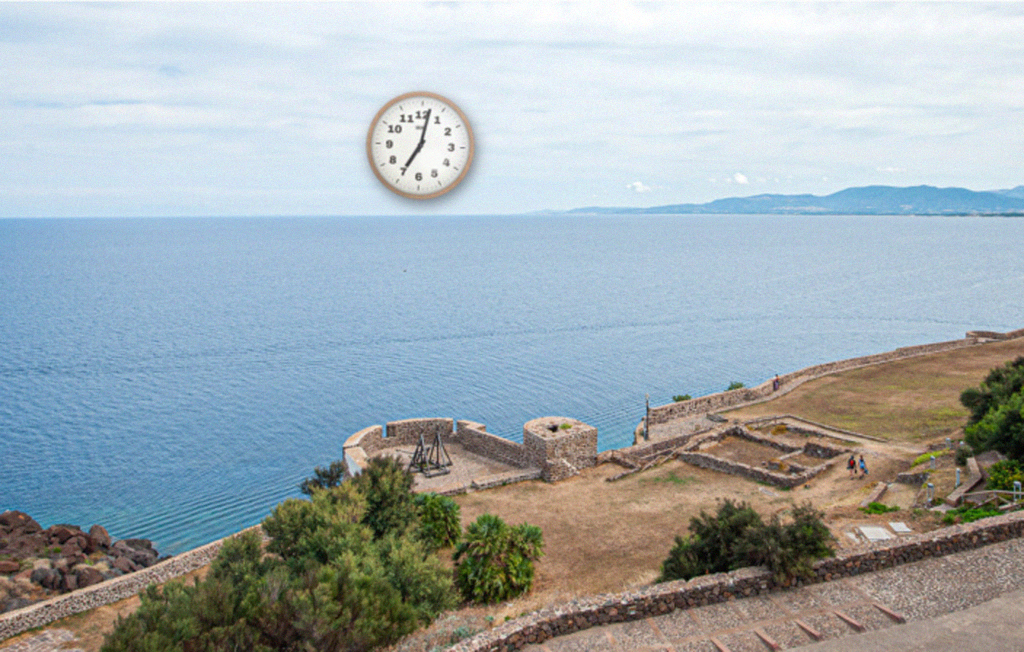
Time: {"hour": 7, "minute": 2}
